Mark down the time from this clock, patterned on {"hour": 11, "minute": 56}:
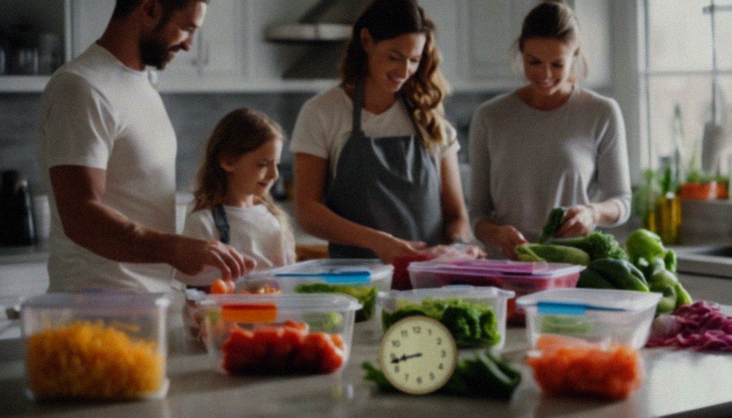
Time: {"hour": 8, "minute": 43}
